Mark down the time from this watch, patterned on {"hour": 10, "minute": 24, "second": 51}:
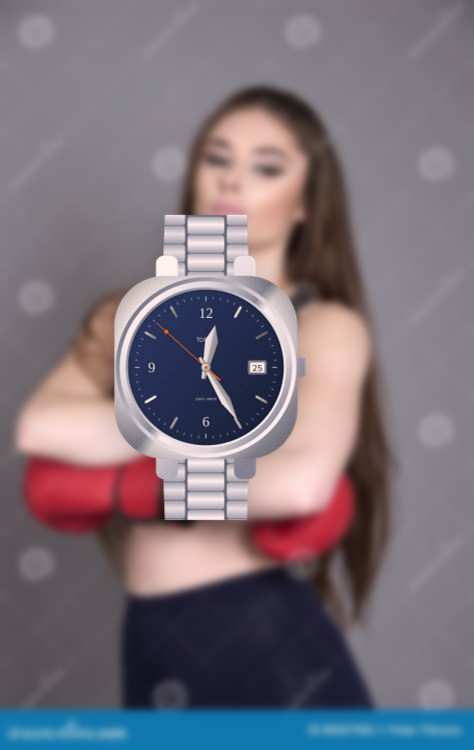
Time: {"hour": 12, "minute": 24, "second": 52}
